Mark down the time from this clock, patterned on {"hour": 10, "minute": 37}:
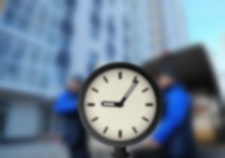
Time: {"hour": 9, "minute": 6}
